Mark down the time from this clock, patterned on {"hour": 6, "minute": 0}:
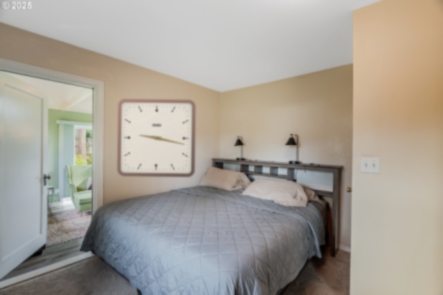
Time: {"hour": 9, "minute": 17}
